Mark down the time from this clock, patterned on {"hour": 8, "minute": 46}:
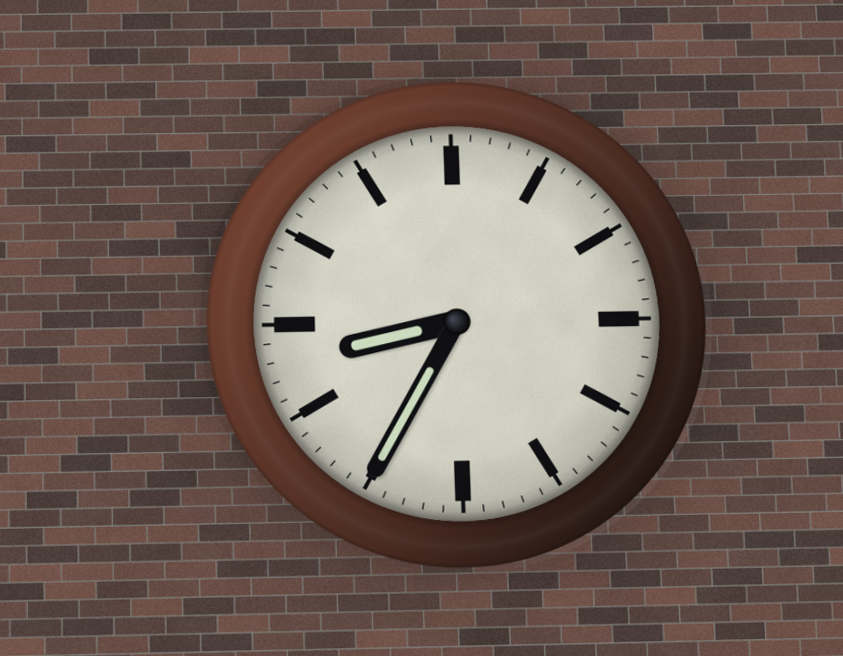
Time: {"hour": 8, "minute": 35}
